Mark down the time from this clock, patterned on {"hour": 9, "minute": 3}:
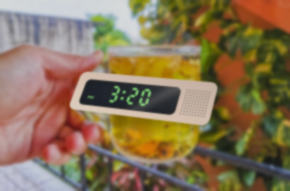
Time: {"hour": 3, "minute": 20}
